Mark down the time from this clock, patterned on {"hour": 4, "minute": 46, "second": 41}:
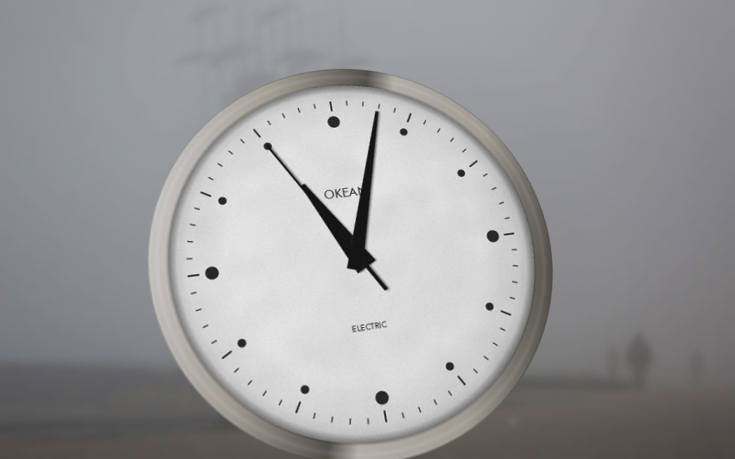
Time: {"hour": 11, "minute": 2, "second": 55}
